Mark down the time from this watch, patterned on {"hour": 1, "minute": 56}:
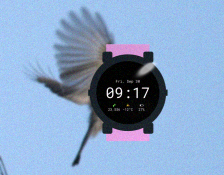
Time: {"hour": 9, "minute": 17}
